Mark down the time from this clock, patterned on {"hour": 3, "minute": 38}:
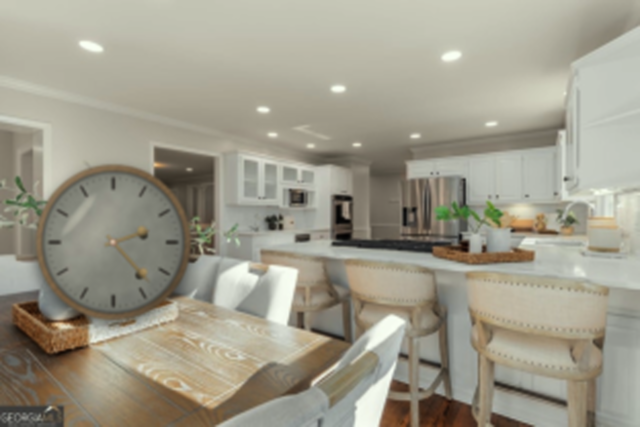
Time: {"hour": 2, "minute": 23}
